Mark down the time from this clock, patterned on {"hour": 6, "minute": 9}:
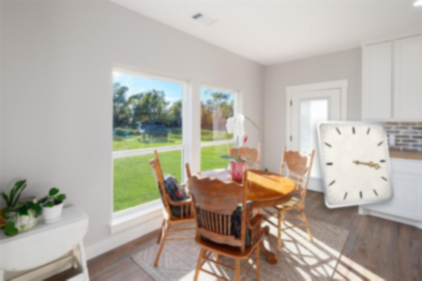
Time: {"hour": 3, "minute": 17}
